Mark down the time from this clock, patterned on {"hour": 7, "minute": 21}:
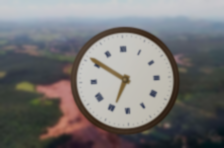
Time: {"hour": 6, "minute": 51}
